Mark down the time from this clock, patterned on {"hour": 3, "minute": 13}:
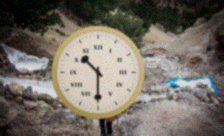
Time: {"hour": 10, "minute": 30}
